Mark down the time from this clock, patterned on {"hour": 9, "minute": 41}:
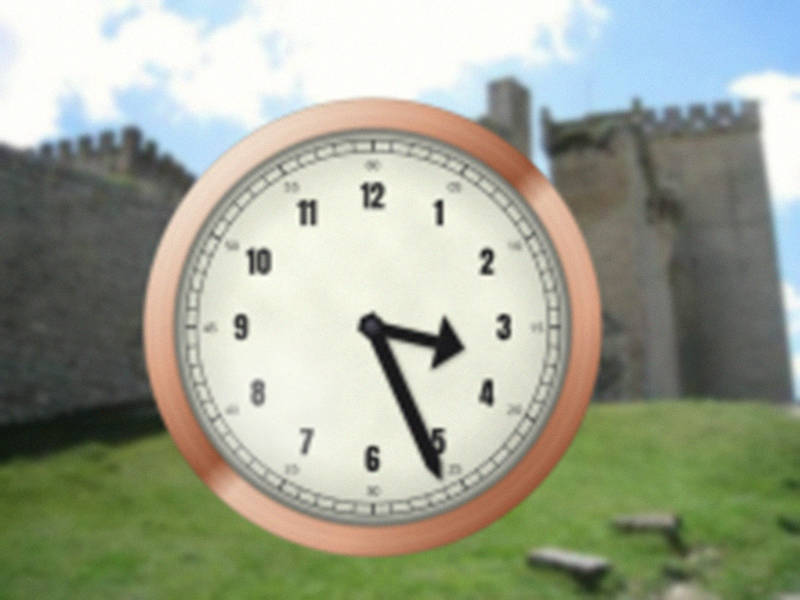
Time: {"hour": 3, "minute": 26}
